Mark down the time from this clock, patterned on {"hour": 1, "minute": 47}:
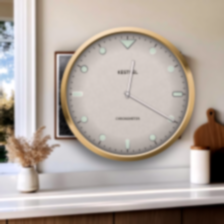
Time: {"hour": 12, "minute": 20}
